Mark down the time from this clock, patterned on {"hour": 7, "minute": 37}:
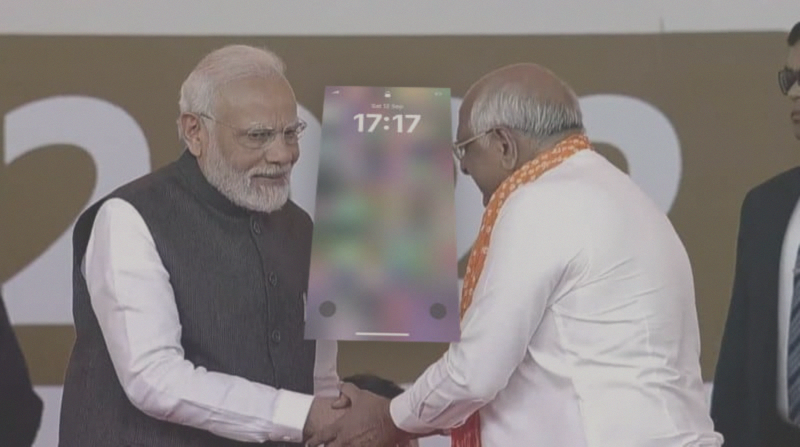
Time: {"hour": 17, "minute": 17}
